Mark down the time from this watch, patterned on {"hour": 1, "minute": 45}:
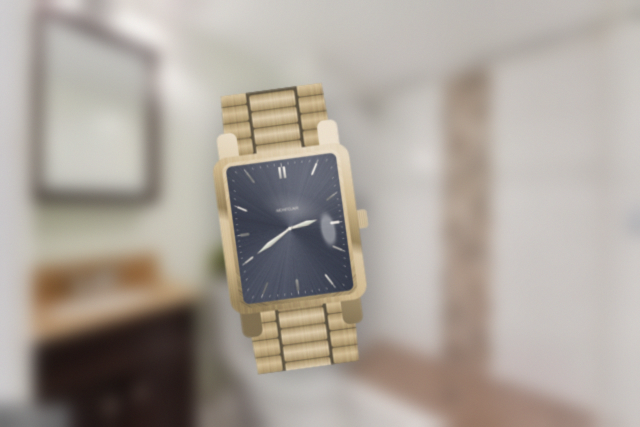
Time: {"hour": 2, "minute": 40}
